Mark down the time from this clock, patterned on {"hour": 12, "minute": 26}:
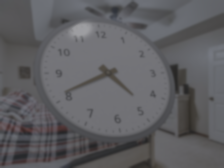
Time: {"hour": 4, "minute": 41}
